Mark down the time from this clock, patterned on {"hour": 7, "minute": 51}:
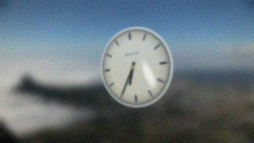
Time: {"hour": 6, "minute": 35}
